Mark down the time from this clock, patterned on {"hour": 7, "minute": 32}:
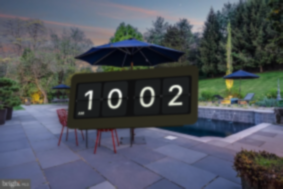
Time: {"hour": 10, "minute": 2}
